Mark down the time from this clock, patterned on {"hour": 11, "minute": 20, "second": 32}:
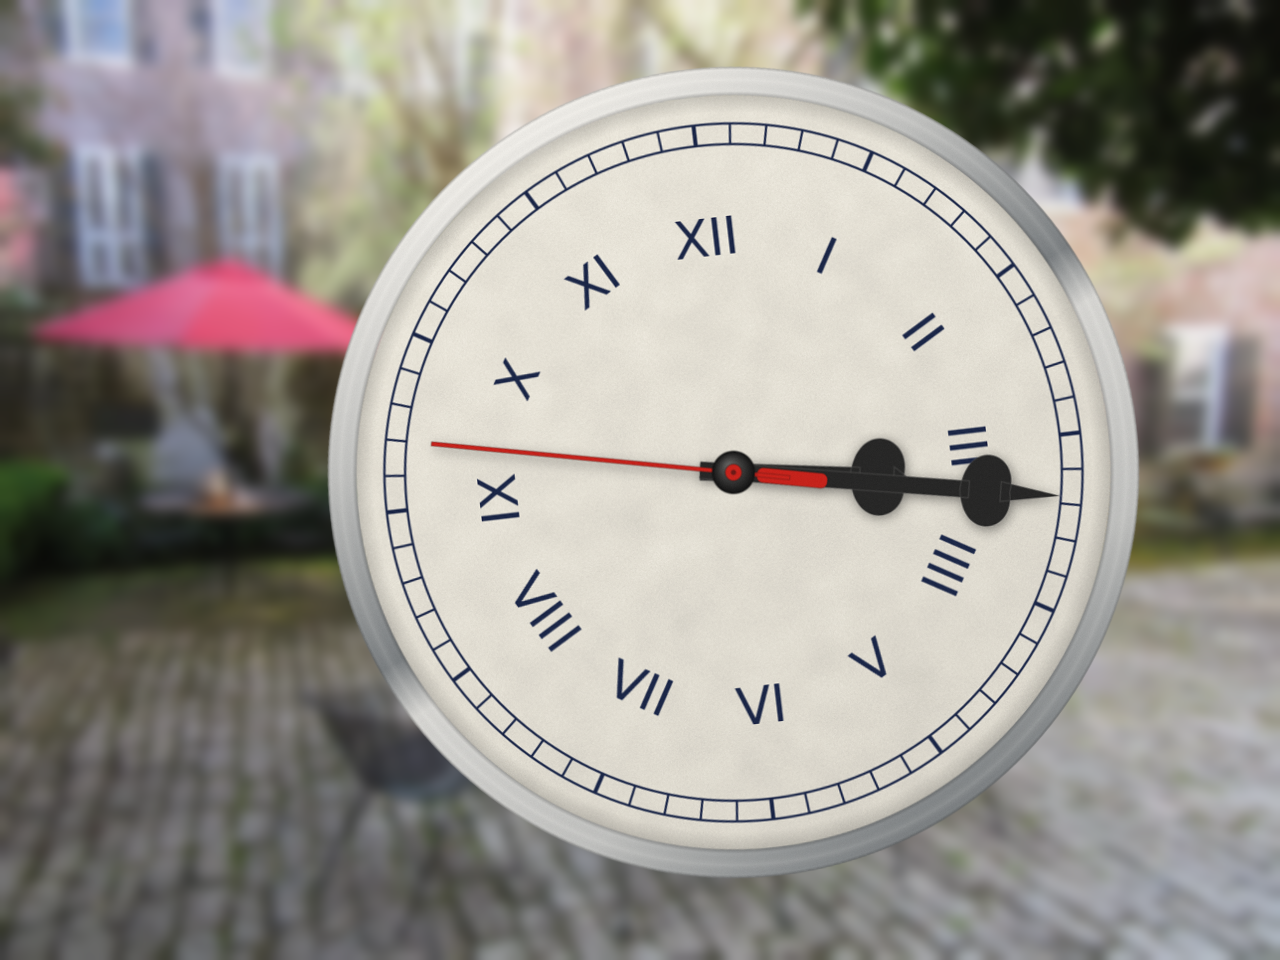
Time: {"hour": 3, "minute": 16, "second": 47}
